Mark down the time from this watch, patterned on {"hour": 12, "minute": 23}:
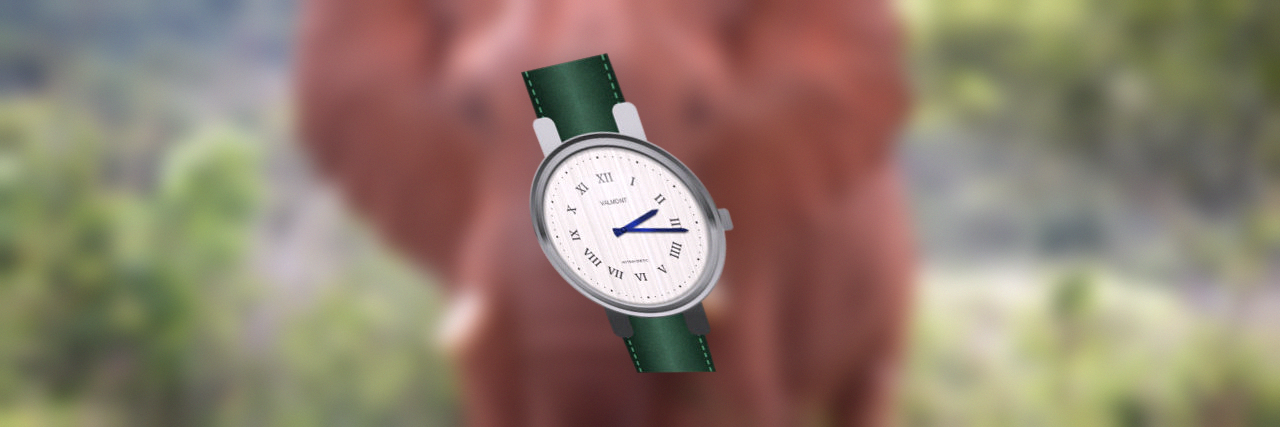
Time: {"hour": 2, "minute": 16}
